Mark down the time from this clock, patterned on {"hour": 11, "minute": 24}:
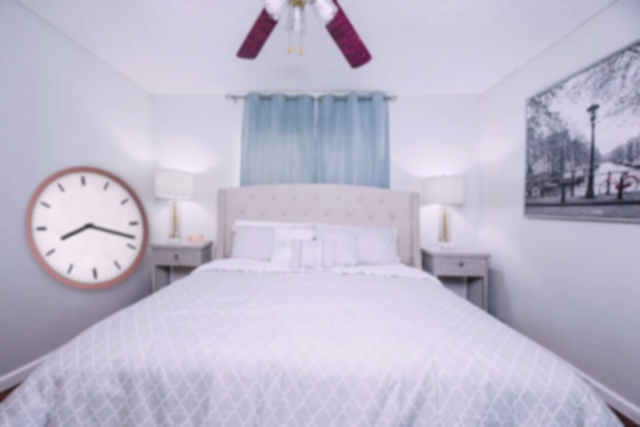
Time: {"hour": 8, "minute": 18}
